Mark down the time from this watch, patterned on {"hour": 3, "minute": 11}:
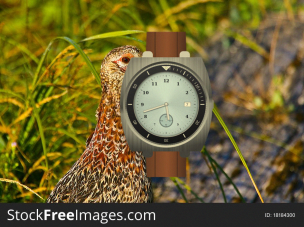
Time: {"hour": 5, "minute": 42}
